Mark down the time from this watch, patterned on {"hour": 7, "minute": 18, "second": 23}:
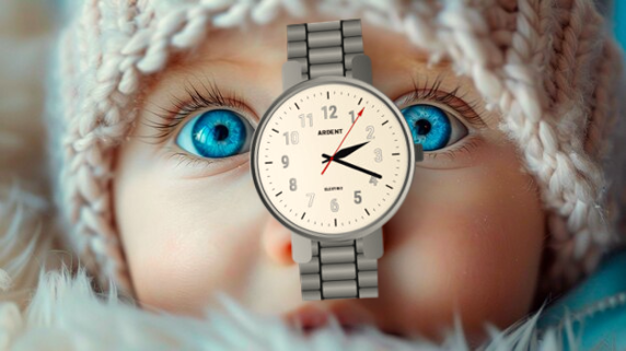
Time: {"hour": 2, "minute": 19, "second": 6}
